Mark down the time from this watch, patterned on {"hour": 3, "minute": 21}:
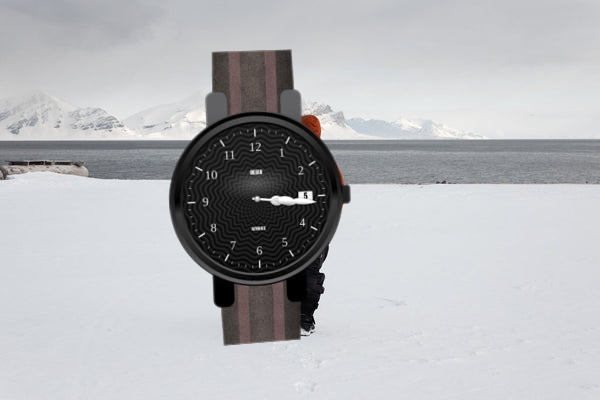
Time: {"hour": 3, "minute": 16}
